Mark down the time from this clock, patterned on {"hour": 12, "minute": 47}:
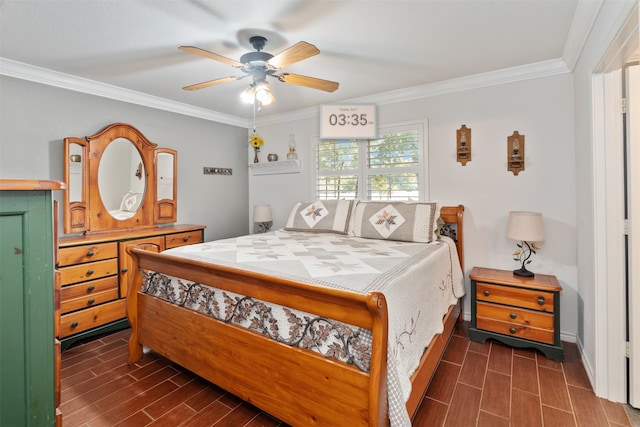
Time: {"hour": 3, "minute": 35}
